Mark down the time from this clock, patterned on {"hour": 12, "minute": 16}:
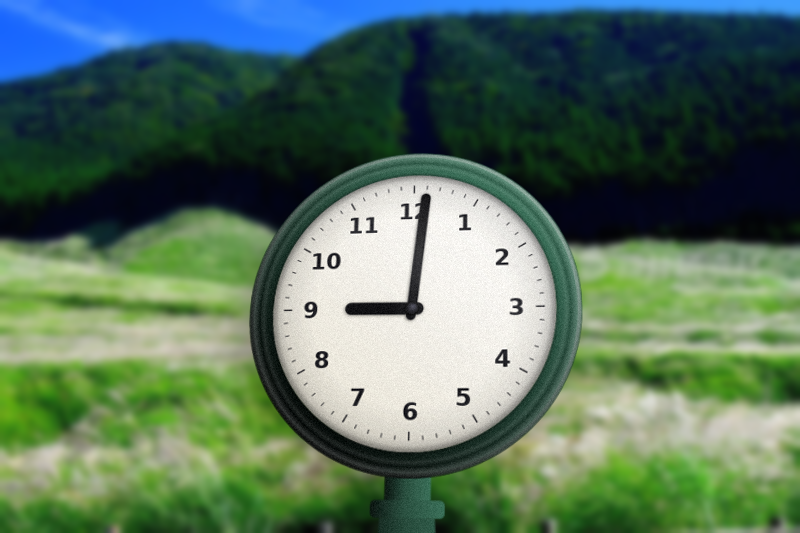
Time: {"hour": 9, "minute": 1}
